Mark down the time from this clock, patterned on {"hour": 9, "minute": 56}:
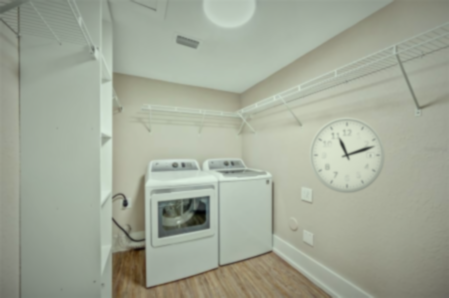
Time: {"hour": 11, "minute": 12}
